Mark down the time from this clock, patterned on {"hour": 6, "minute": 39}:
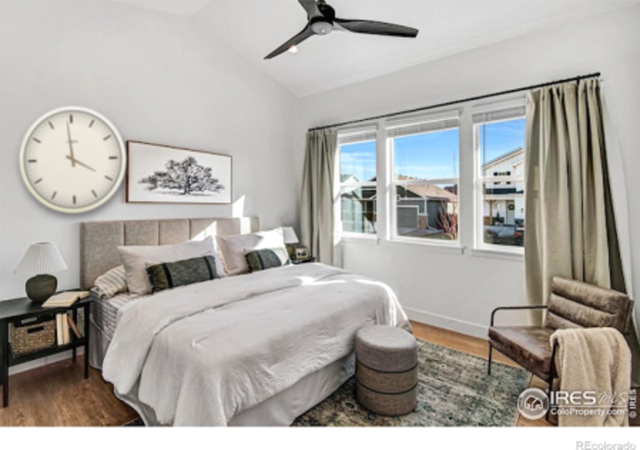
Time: {"hour": 3, "minute": 59}
